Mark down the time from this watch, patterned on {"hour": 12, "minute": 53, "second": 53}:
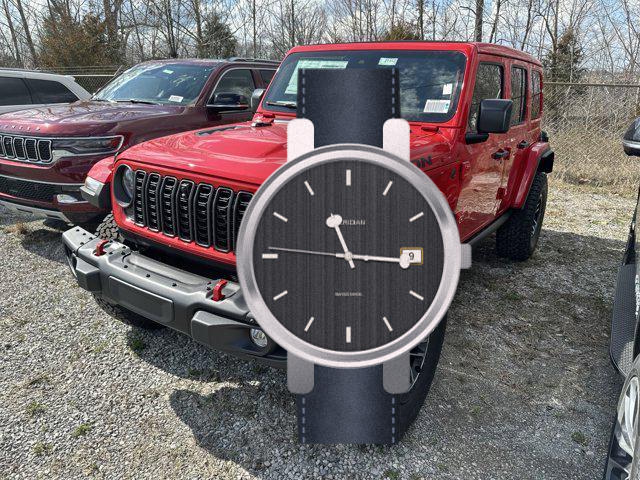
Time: {"hour": 11, "minute": 15, "second": 46}
